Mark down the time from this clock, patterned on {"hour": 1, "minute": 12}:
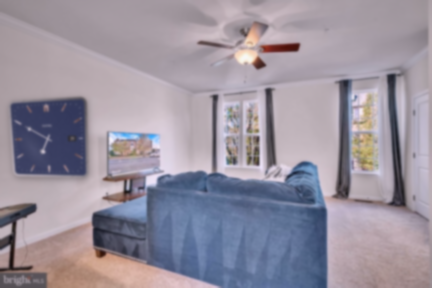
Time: {"hour": 6, "minute": 50}
